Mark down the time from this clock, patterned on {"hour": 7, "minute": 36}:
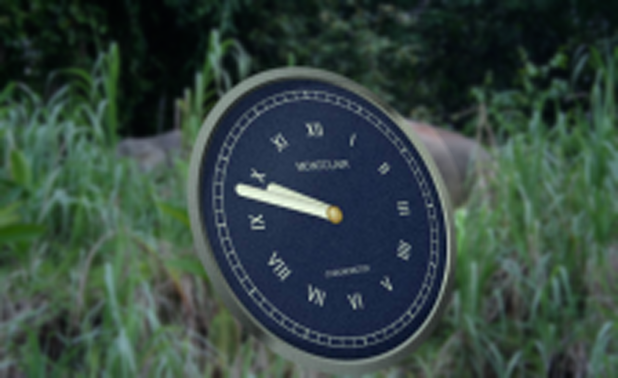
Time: {"hour": 9, "minute": 48}
